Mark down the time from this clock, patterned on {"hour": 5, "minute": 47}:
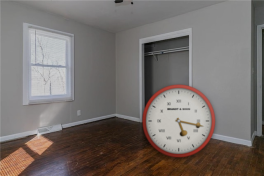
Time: {"hour": 5, "minute": 17}
